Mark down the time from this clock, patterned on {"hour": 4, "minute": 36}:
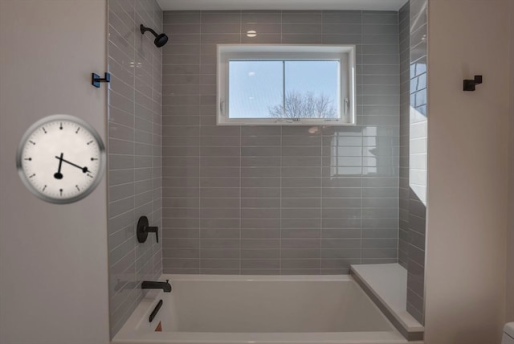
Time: {"hour": 6, "minute": 19}
